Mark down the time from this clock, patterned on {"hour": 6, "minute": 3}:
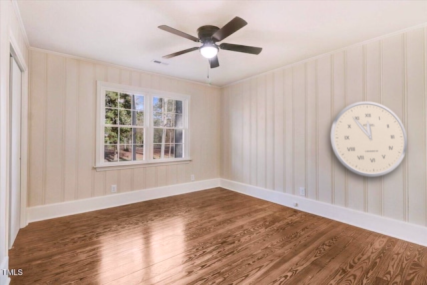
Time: {"hour": 11, "minute": 54}
